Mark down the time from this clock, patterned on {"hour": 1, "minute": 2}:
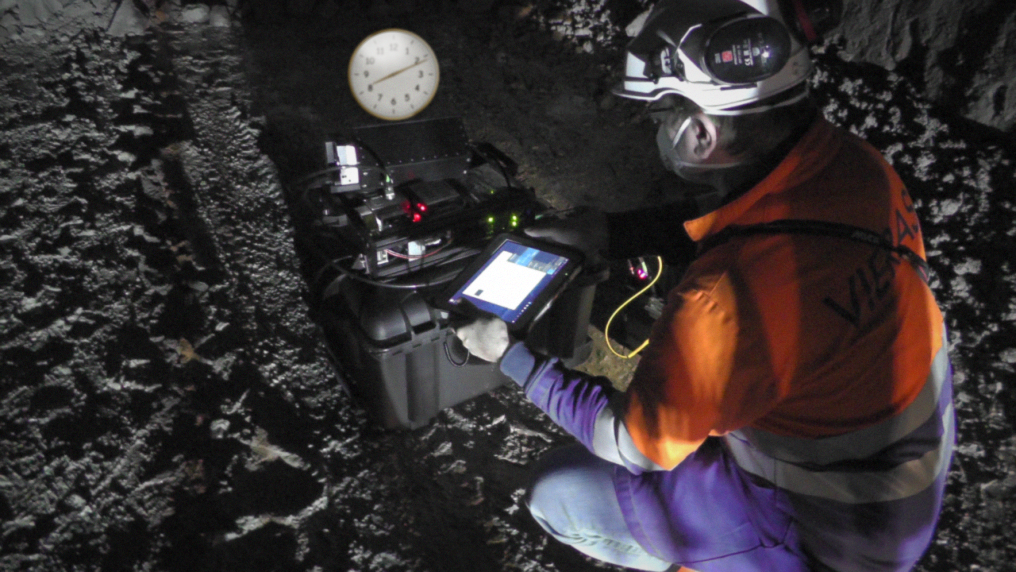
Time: {"hour": 8, "minute": 11}
